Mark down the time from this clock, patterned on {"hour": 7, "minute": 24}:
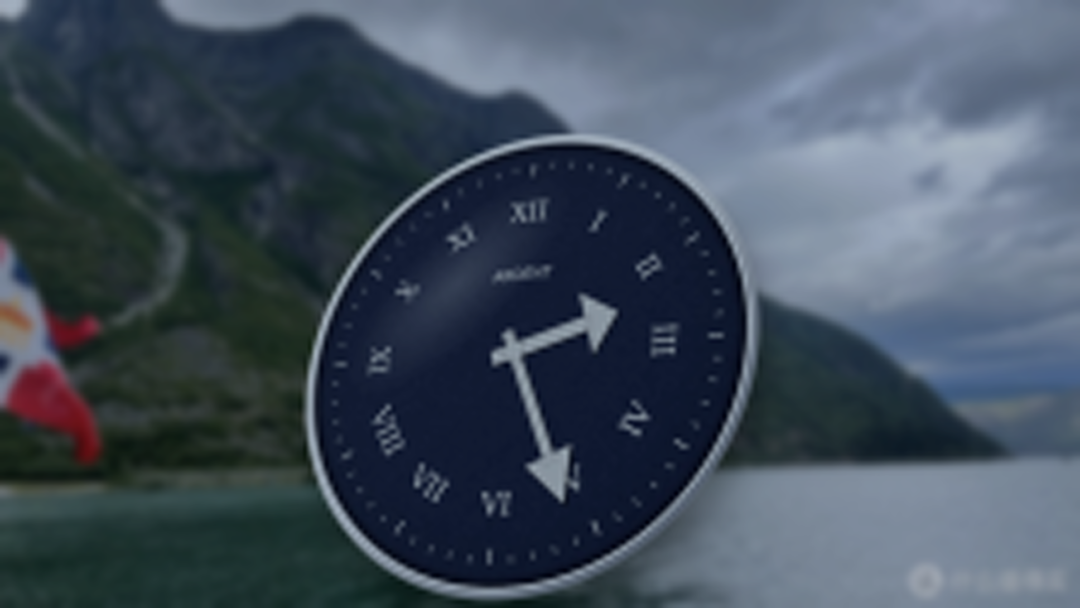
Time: {"hour": 2, "minute": 26}
